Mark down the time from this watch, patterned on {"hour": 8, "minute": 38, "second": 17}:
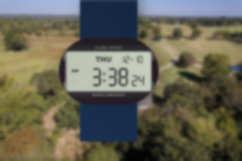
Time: {"hour": 3, "minute": 38, "second": 24}
